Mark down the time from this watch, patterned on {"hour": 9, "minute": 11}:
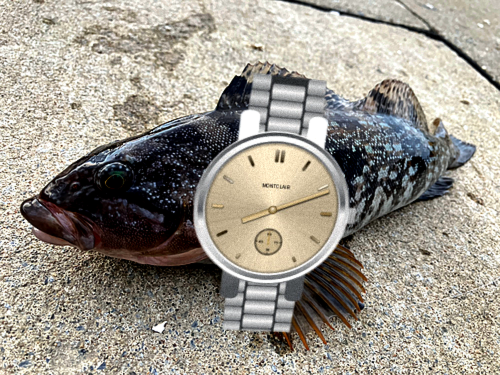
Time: {"hour": 8, "minute": 11}
